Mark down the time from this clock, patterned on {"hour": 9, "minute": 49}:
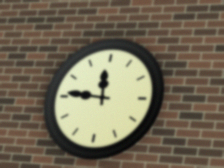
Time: {"hour": 11, "minute": 46}
